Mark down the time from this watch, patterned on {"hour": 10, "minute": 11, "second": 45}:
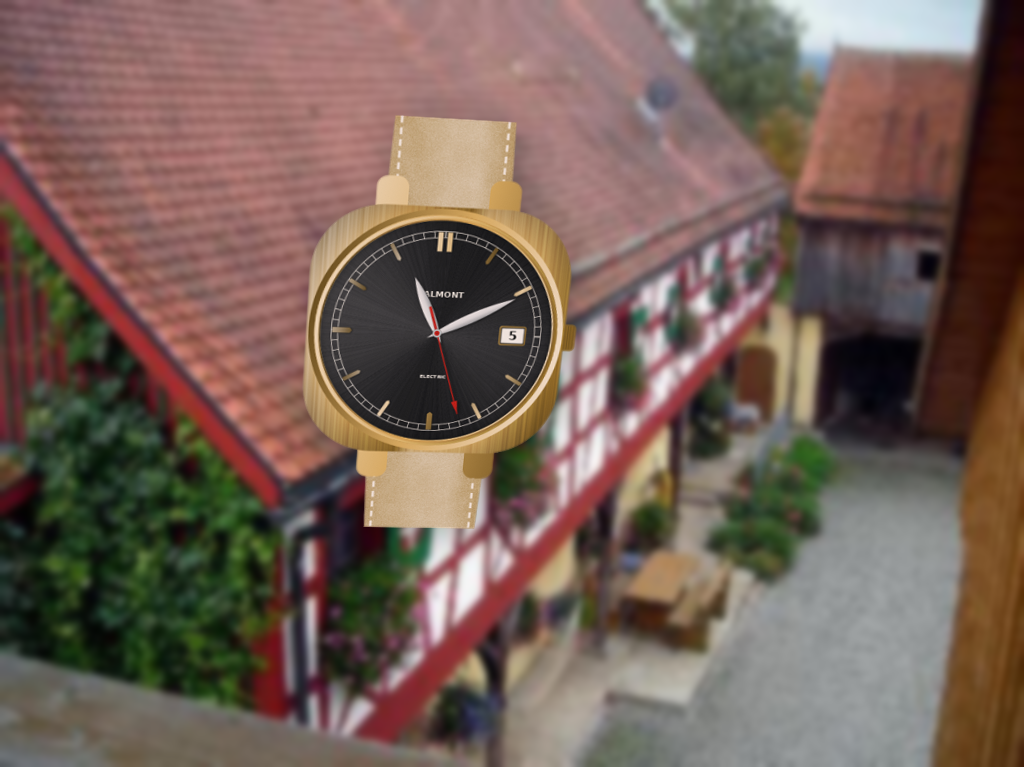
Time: {"hour": 11, "minute": 10, "second": 27}
